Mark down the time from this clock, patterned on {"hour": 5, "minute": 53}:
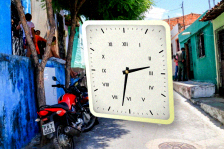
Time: {"hour": 2, "minute": 32}
